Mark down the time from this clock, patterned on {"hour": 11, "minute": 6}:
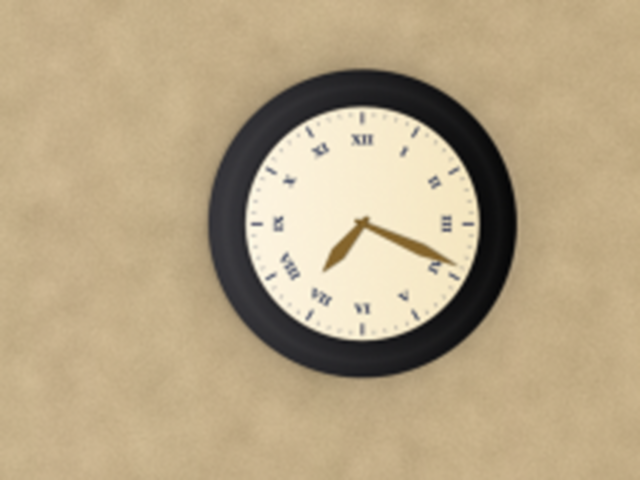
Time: {"hour": 7, "minute": 19}
